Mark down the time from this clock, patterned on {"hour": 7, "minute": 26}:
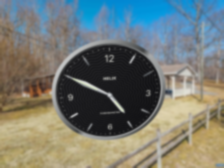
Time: {"hour": 4, "minute": 50}
